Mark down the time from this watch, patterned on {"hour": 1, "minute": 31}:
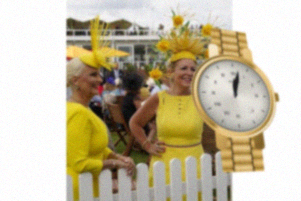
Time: {"hour": 12, "minute": 2}
